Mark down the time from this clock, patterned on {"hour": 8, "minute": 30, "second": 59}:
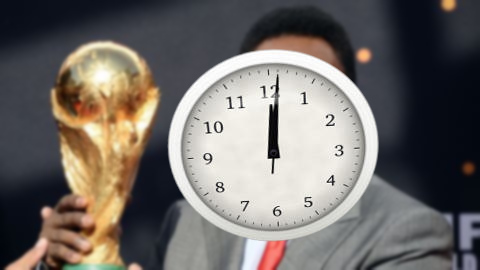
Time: {"hour": 12, "minute": 1, "second": 1}
